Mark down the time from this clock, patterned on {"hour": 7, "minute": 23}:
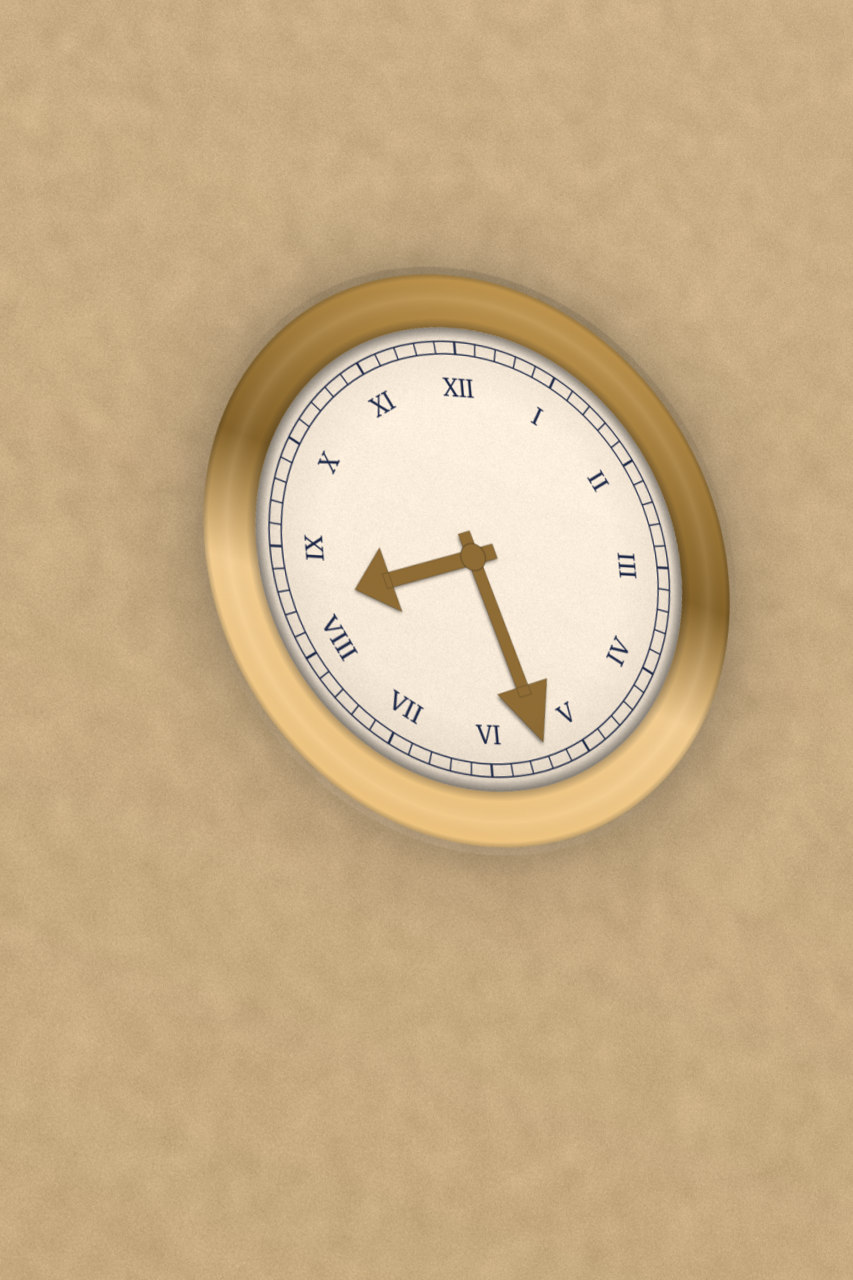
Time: {"hour": 8, "minute": 27}
